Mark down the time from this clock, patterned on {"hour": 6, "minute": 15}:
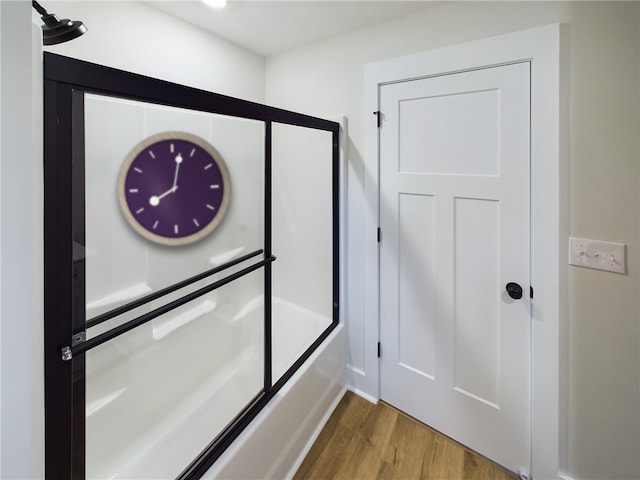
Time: {"hour": 8, "minute": 2}
